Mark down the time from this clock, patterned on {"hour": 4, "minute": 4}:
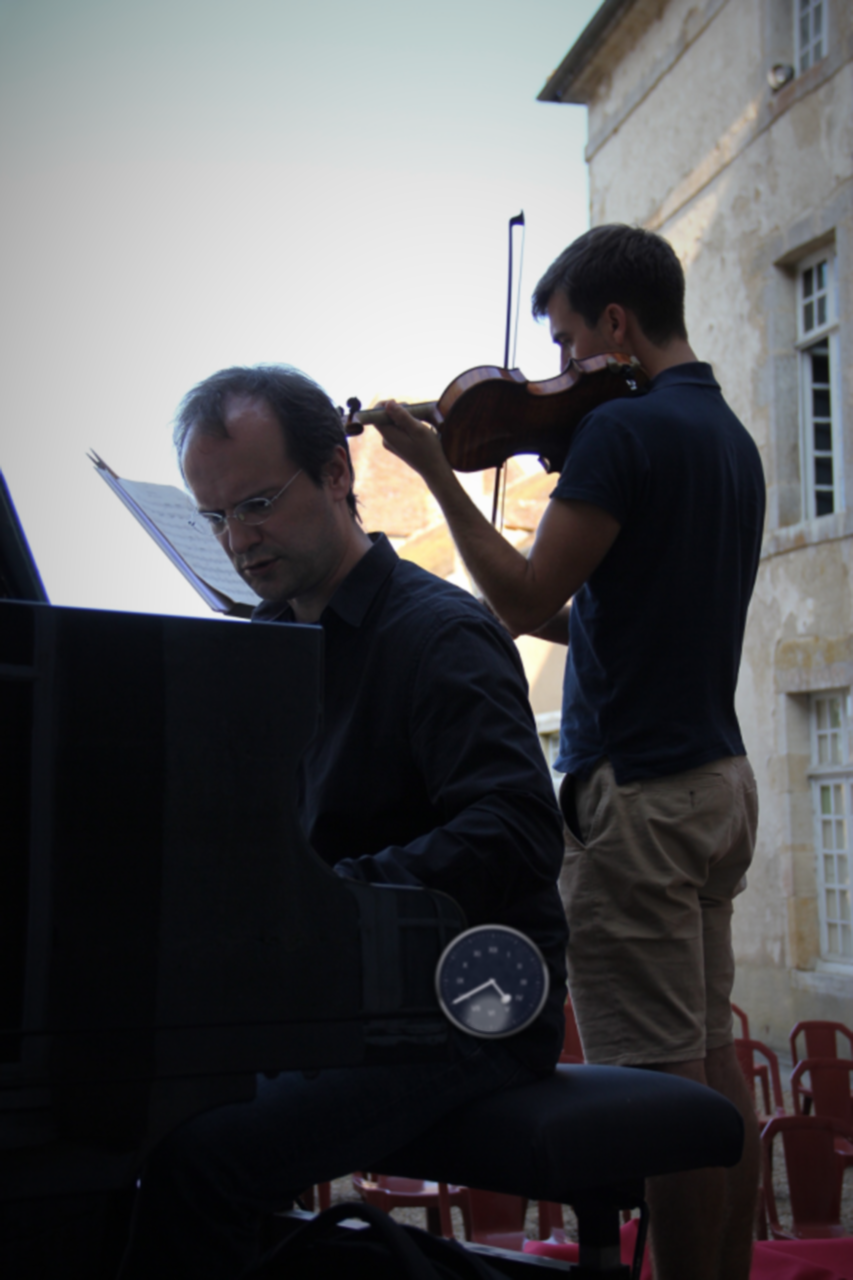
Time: {"hour": 4, "minute": 40}
